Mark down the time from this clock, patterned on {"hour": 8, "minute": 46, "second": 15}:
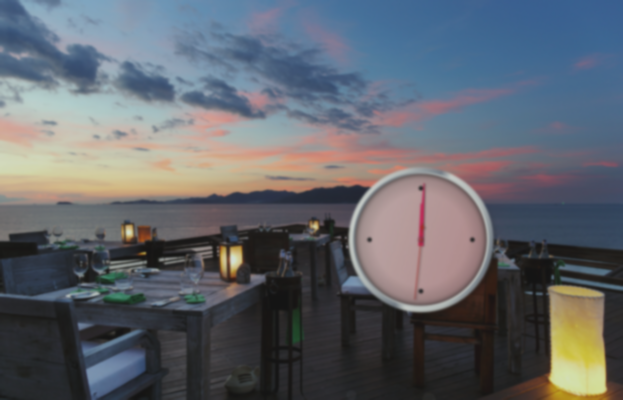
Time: {"hour": 12, "minute": 0, "second": 31}
